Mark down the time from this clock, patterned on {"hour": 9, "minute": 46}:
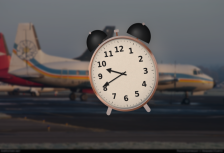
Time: {"hour": 9, "minute": 41}
